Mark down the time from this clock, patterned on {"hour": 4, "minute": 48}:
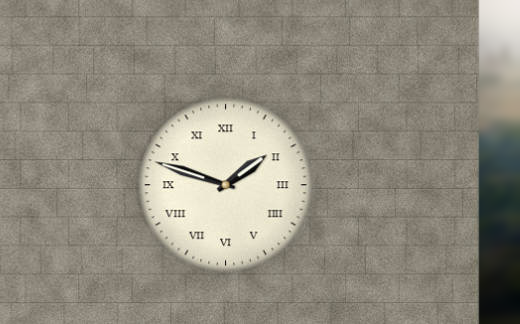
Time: {"hour": 1, "minute": 48}
